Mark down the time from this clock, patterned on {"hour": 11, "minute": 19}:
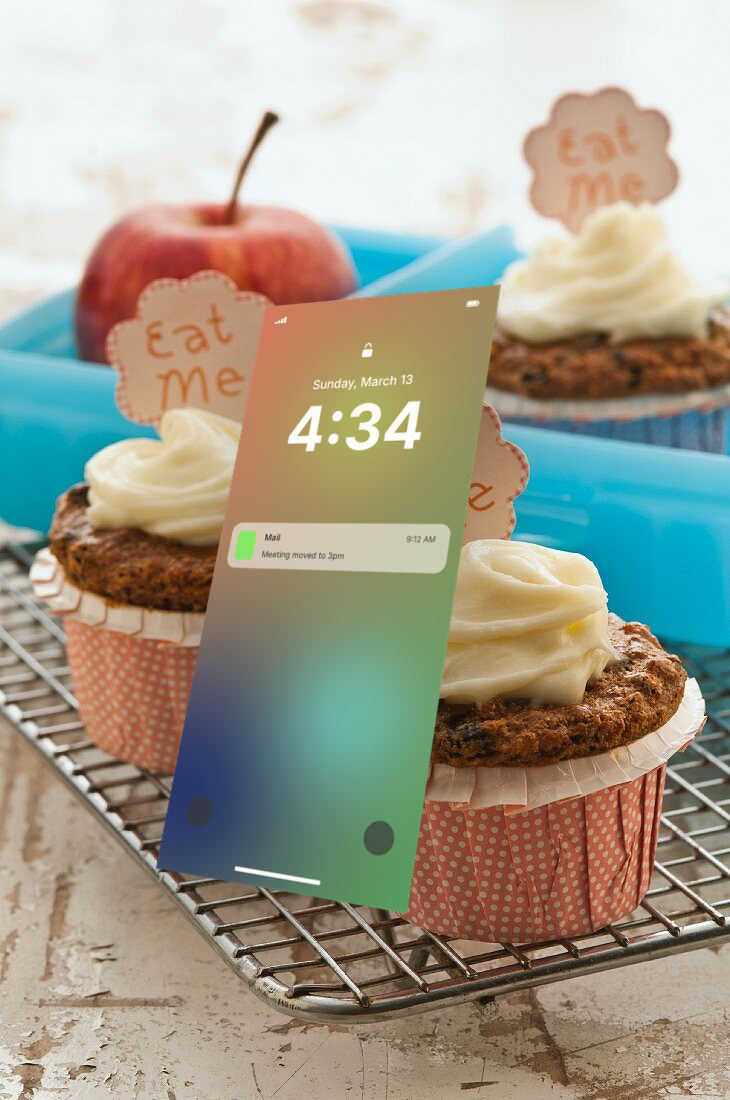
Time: {"hour": 4, "minute": 34}
